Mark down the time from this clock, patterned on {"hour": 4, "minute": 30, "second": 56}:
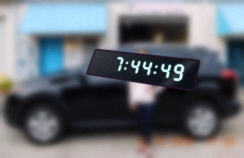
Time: {"hour": 7, "minute": 44, "second": 49}
